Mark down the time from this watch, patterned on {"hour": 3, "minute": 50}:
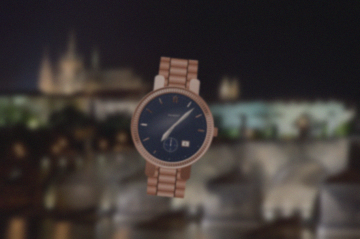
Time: {"hour": 7, "minute": 7}
